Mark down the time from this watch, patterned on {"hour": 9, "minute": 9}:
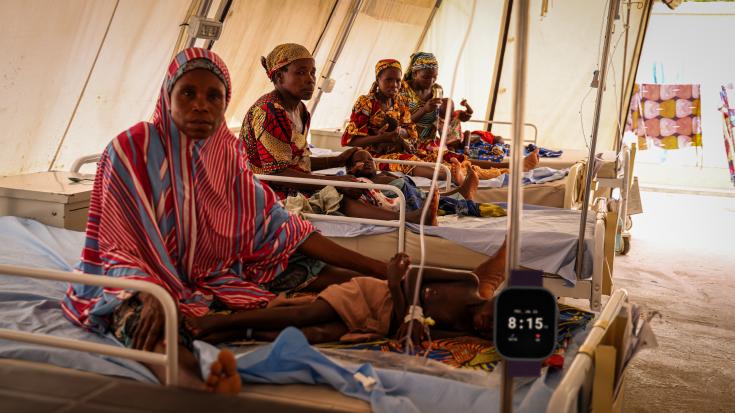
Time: {"hour": 8, "minute": 15}
